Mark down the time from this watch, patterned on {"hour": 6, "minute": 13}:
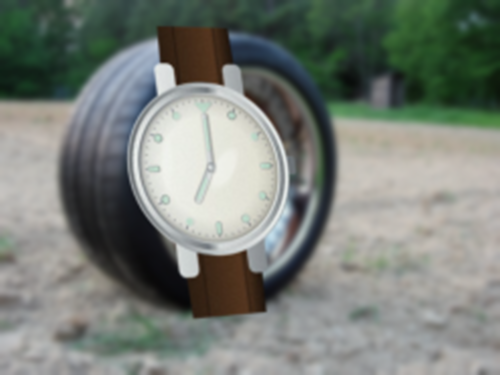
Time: {"hour": 7, "minute": 0}
